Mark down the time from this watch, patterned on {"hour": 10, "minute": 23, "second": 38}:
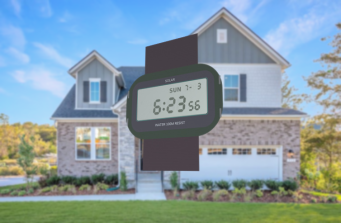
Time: {"hour": 6, "minute": 23, "second": 56}
